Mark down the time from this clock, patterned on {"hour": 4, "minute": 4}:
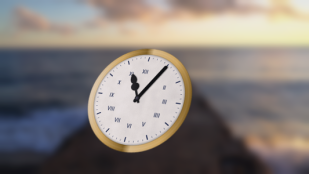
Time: {"hour": 11, "minute": 5}
